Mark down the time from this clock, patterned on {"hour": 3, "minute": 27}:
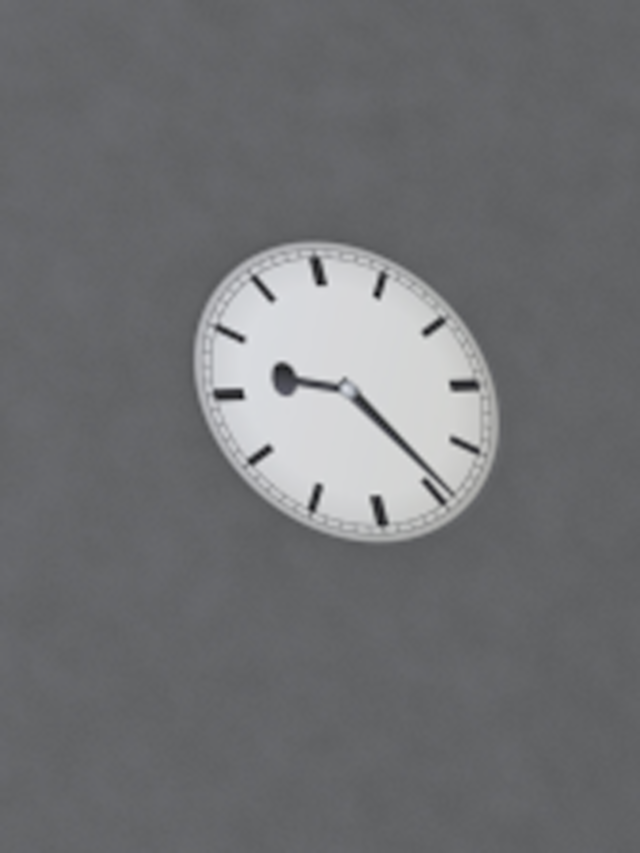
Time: {"hour": 9, "minute": 24}
